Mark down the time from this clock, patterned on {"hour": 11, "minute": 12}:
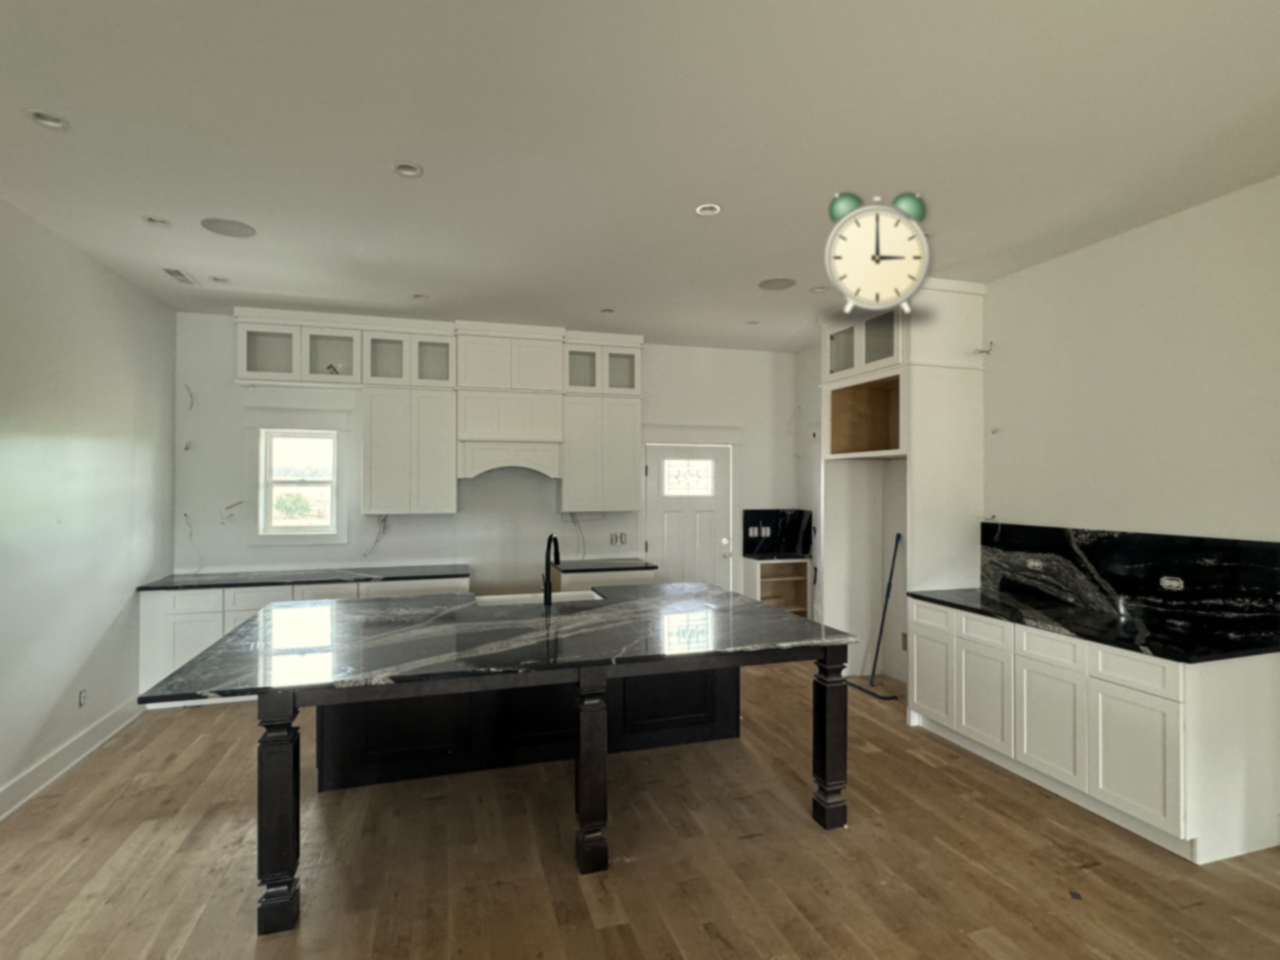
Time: {"hour": 3, "minute": 0}
